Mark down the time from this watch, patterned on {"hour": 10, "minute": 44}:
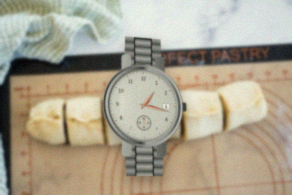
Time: {"hour": 1, "minute": 17}
